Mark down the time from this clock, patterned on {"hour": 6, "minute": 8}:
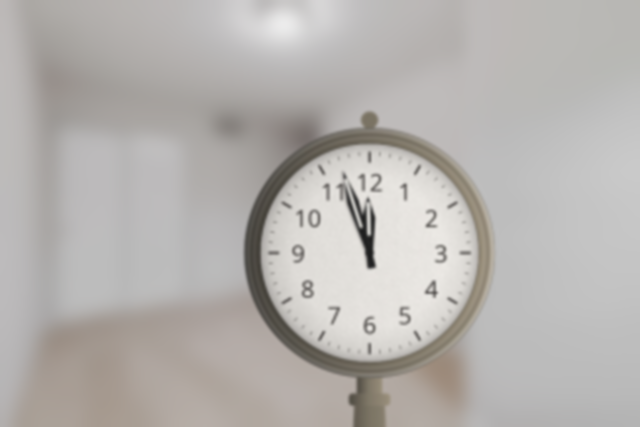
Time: {"hour": 11, "minute": 57}
